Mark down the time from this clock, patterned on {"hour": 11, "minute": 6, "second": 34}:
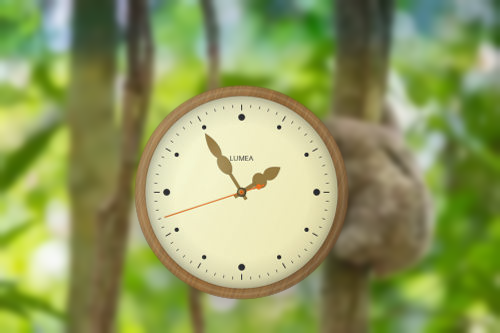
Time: {"hour": 1, "minute": 54, "second": 42}
